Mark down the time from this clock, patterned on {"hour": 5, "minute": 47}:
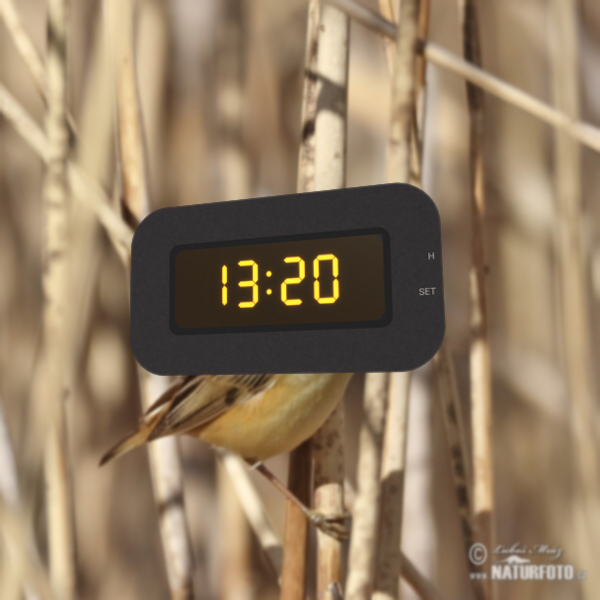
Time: {"hour": 13, "minute": 20}
